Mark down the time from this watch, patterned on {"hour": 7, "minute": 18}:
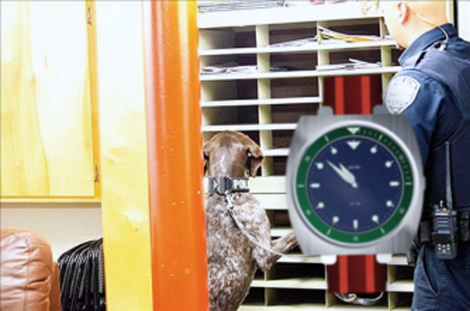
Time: {"hour": 10, "minute": 52}
